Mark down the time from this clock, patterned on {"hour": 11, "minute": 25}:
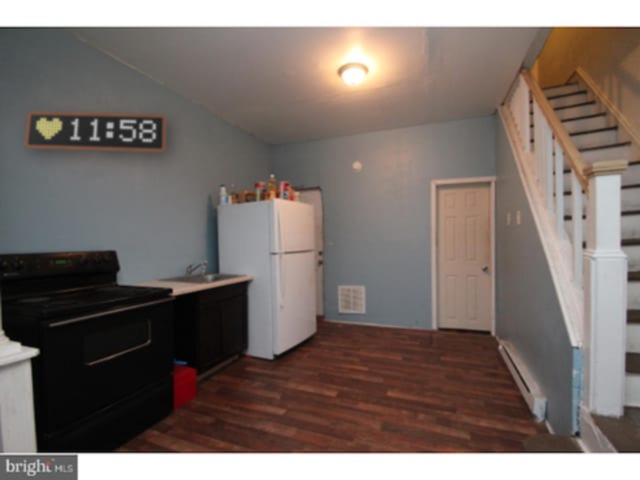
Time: {"hour": 11, "minute": 58}
